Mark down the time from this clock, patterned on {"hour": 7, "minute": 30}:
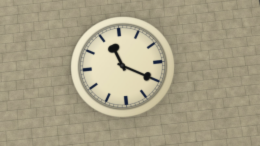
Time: {"hour": 11, "minute": 20}
